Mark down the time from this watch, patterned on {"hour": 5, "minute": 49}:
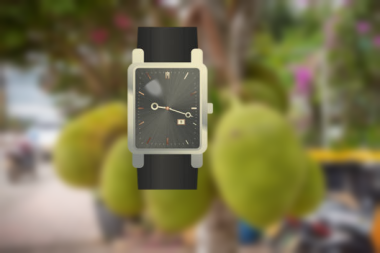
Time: {"hour": 9, "minute": 18}
